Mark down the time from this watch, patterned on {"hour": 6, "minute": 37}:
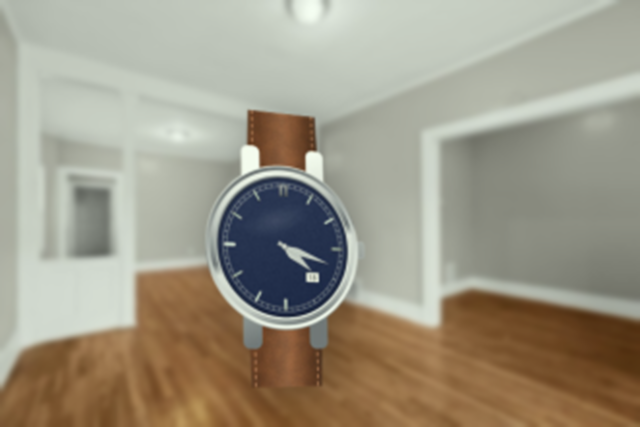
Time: {"hour": 4, "minute": 18}
